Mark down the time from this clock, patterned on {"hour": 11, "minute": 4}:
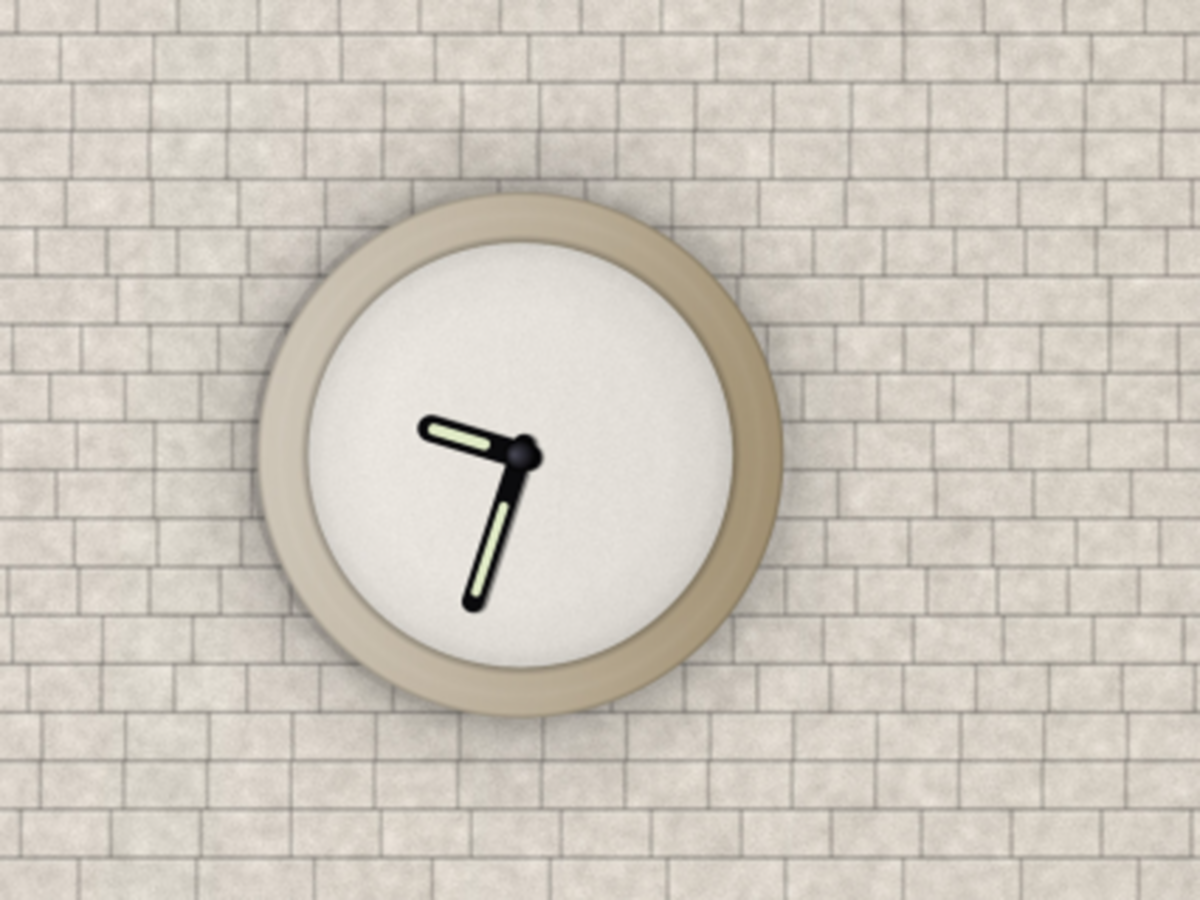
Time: {"hour": 9, "minute": 33}
